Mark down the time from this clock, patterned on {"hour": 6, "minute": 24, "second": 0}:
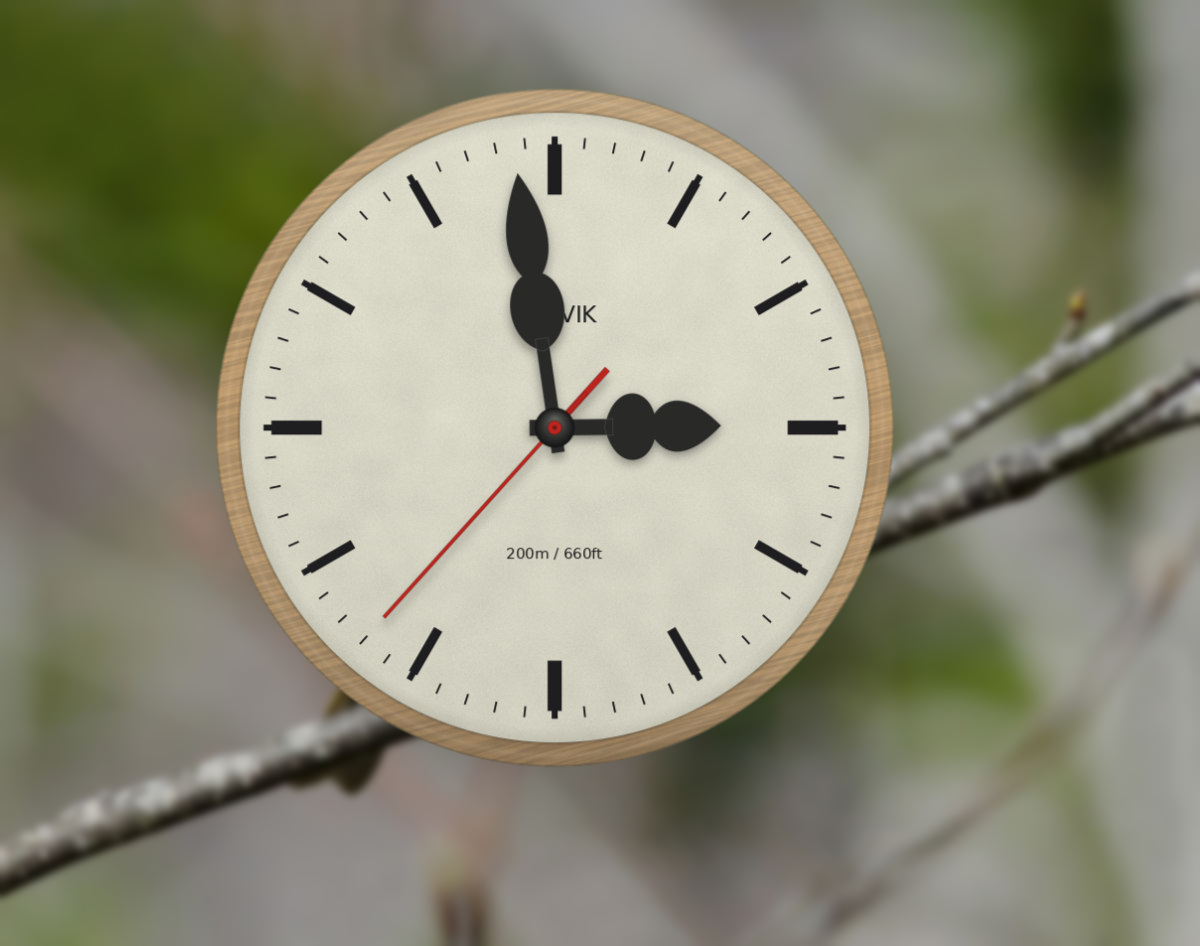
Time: {"hour": 2, "minute": 58, "second": 37}
